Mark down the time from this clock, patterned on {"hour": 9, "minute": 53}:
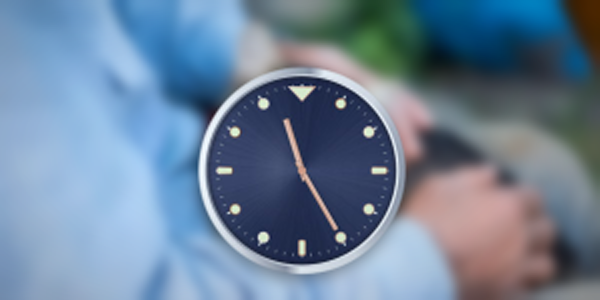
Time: {"hour": 11, "minute": 25}
